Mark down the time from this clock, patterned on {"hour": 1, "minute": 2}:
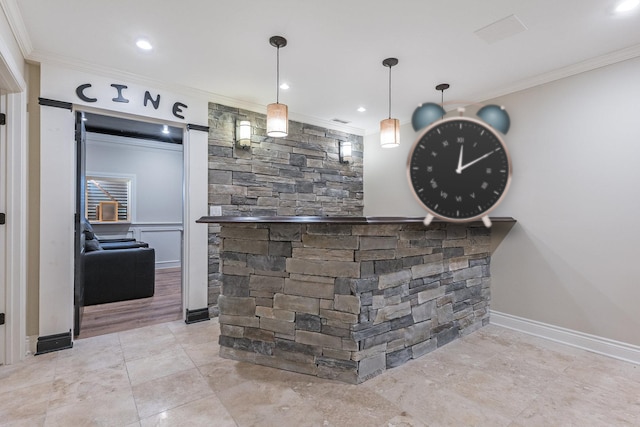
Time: {"hour": 12, "minute": 10}
